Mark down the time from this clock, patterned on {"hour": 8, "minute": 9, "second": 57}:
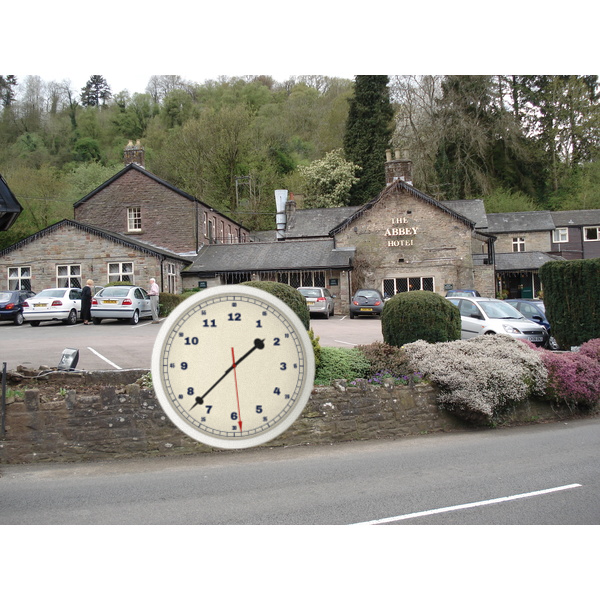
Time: {"hour": 1, "minute": 37, "second": 29}
